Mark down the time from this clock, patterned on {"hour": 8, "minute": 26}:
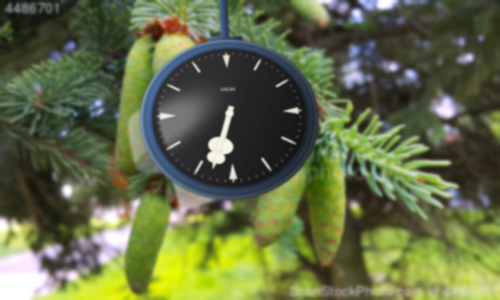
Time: {"hour": 6, "minute": 33}
